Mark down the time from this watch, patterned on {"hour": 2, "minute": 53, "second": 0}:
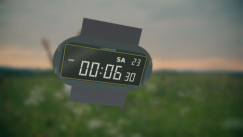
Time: {"hour": 0, "minute": 6, "second": 30}
